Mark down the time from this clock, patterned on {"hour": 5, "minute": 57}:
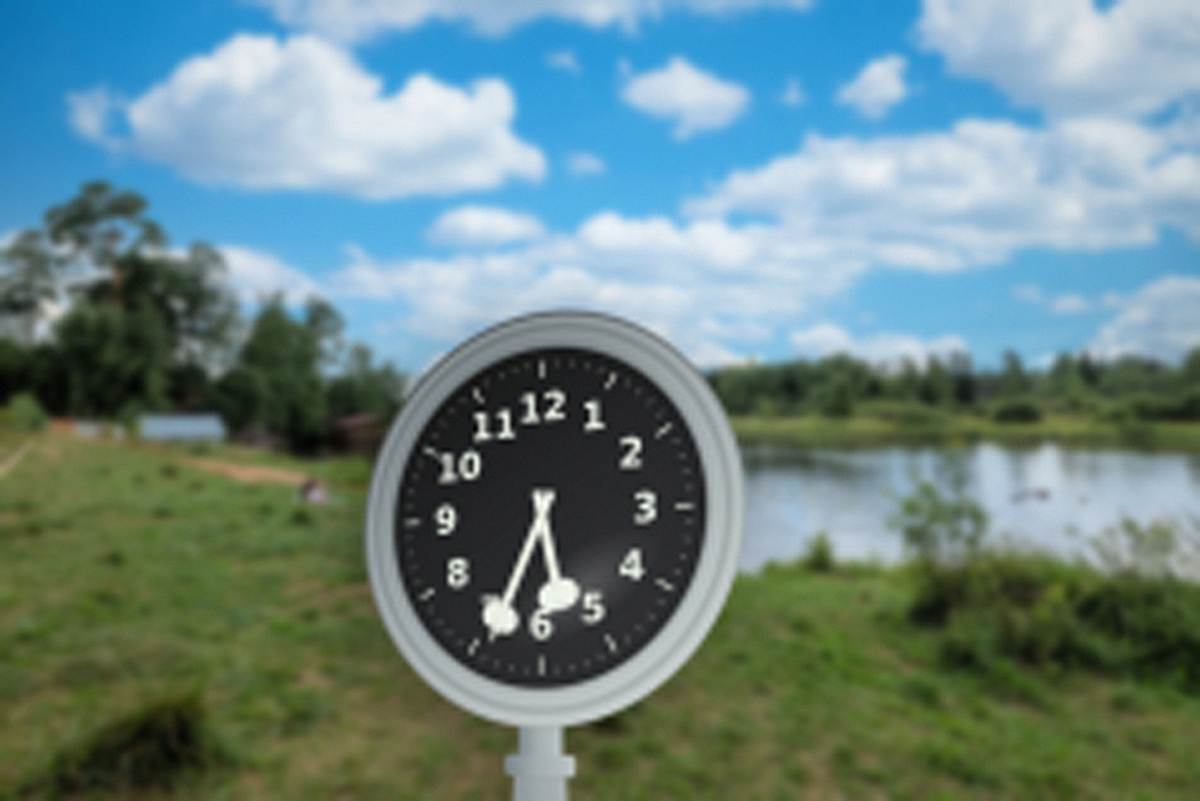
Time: {"hour": 5, "minute": 34}
